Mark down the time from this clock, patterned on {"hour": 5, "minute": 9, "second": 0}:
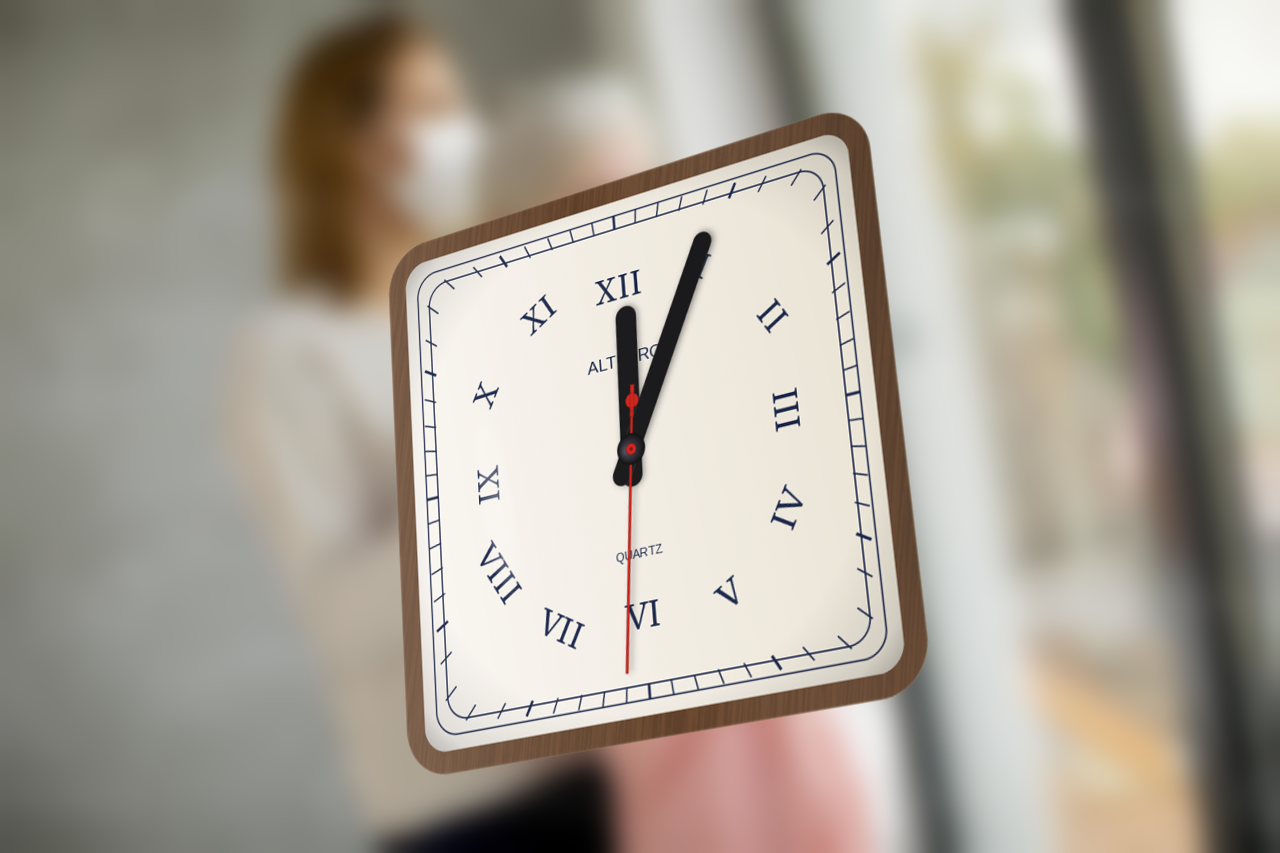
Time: {"hour": 12, "minute": 4, "second": 31}
